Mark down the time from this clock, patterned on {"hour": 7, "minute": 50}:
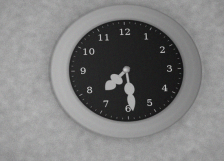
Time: {"hour": 7, "minute": 29}
